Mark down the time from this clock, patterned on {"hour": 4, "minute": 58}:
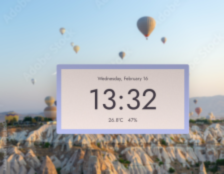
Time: {"hour": 13, "minute": 32}
